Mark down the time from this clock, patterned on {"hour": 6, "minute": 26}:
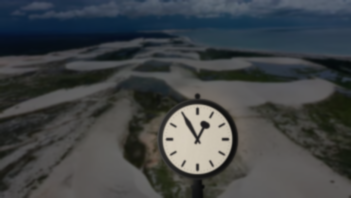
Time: {"hour": 12, "minute": 55}
